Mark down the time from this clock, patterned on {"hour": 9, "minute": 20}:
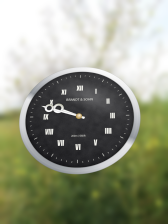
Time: {"hour": 9, "minute": 48}
